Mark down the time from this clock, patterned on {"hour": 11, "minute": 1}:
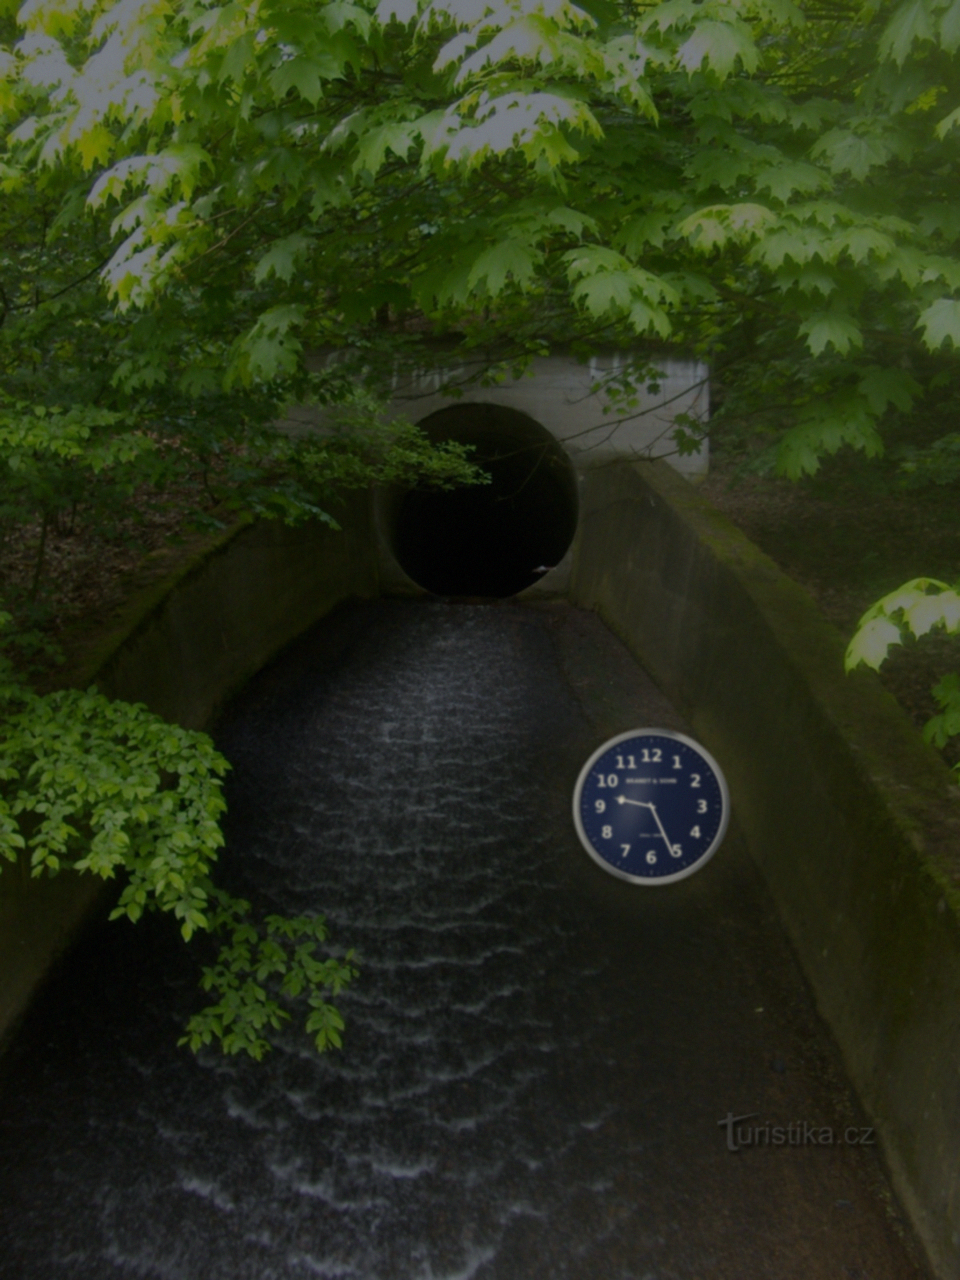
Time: {"hour": 9, "minute": 26}
